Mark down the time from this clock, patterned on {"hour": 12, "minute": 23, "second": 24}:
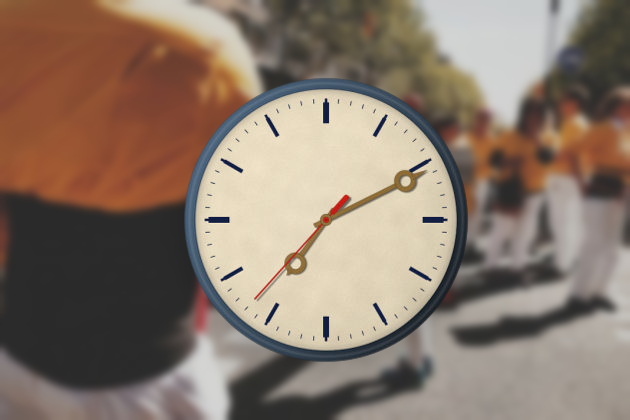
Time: {"hour": 7, "minute": 10, "second": 37}
